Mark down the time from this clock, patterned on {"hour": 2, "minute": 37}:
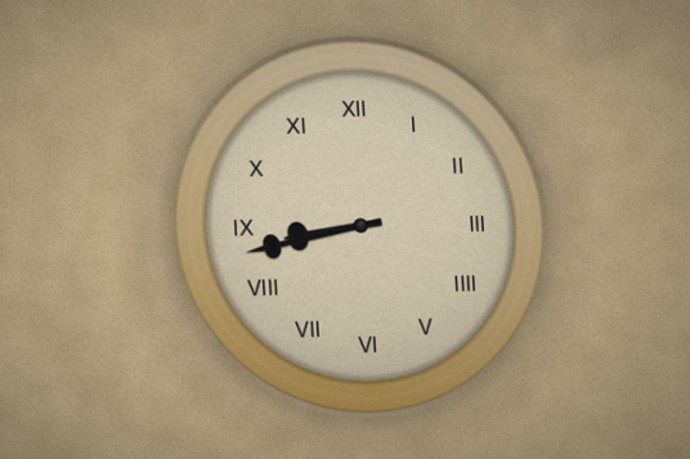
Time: {"hour": 8, "minute": 43}
